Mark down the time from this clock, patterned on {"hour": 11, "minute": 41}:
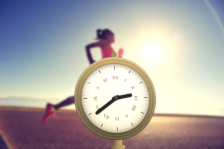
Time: {"hour": 2, "minute": 39}
